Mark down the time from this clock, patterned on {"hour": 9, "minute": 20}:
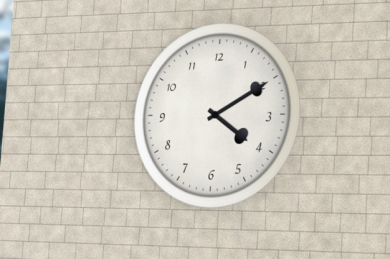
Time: {"hour": 4, "minute": 10}
